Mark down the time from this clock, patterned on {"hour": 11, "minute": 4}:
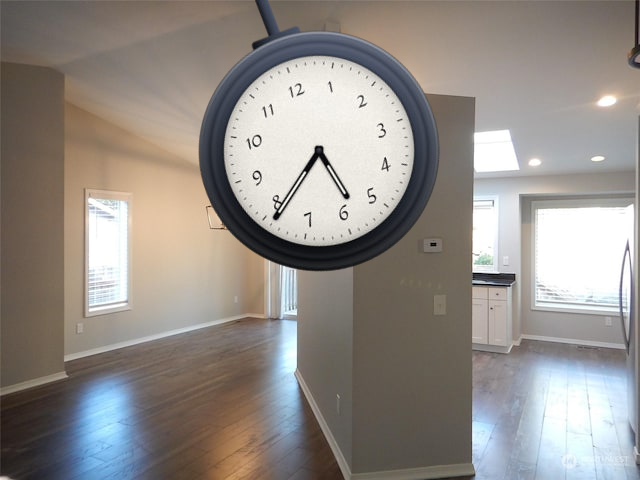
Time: {"hour": 5, "minute": 39}
